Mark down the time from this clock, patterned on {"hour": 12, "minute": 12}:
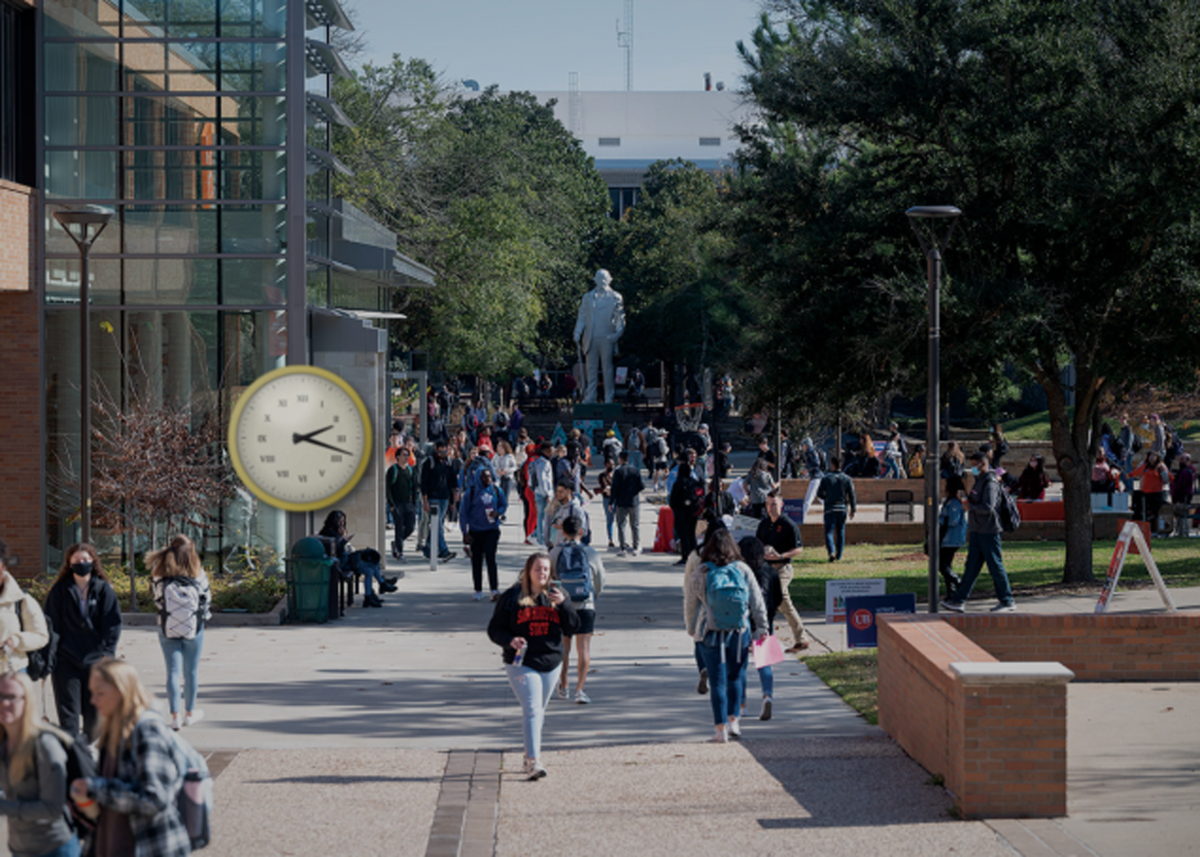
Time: {"hour": 2, "minute": 18}
